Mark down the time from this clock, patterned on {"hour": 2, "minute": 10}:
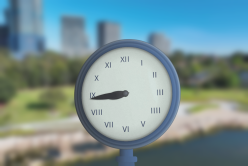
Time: {"hour": 8, "minute": 44}
